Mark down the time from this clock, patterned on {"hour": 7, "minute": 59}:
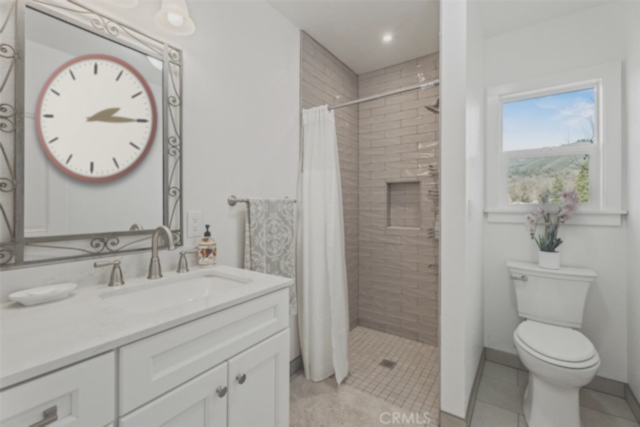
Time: {"hour": 2, "minute": 15}
